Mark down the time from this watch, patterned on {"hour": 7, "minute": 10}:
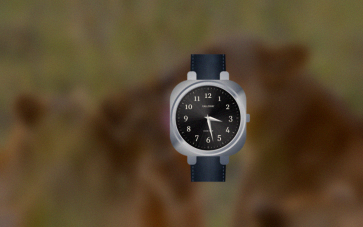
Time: {"hour": 3, "minute": 28}
